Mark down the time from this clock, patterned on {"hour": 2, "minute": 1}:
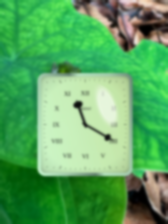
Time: {"hour": 11, "minute": 20}
